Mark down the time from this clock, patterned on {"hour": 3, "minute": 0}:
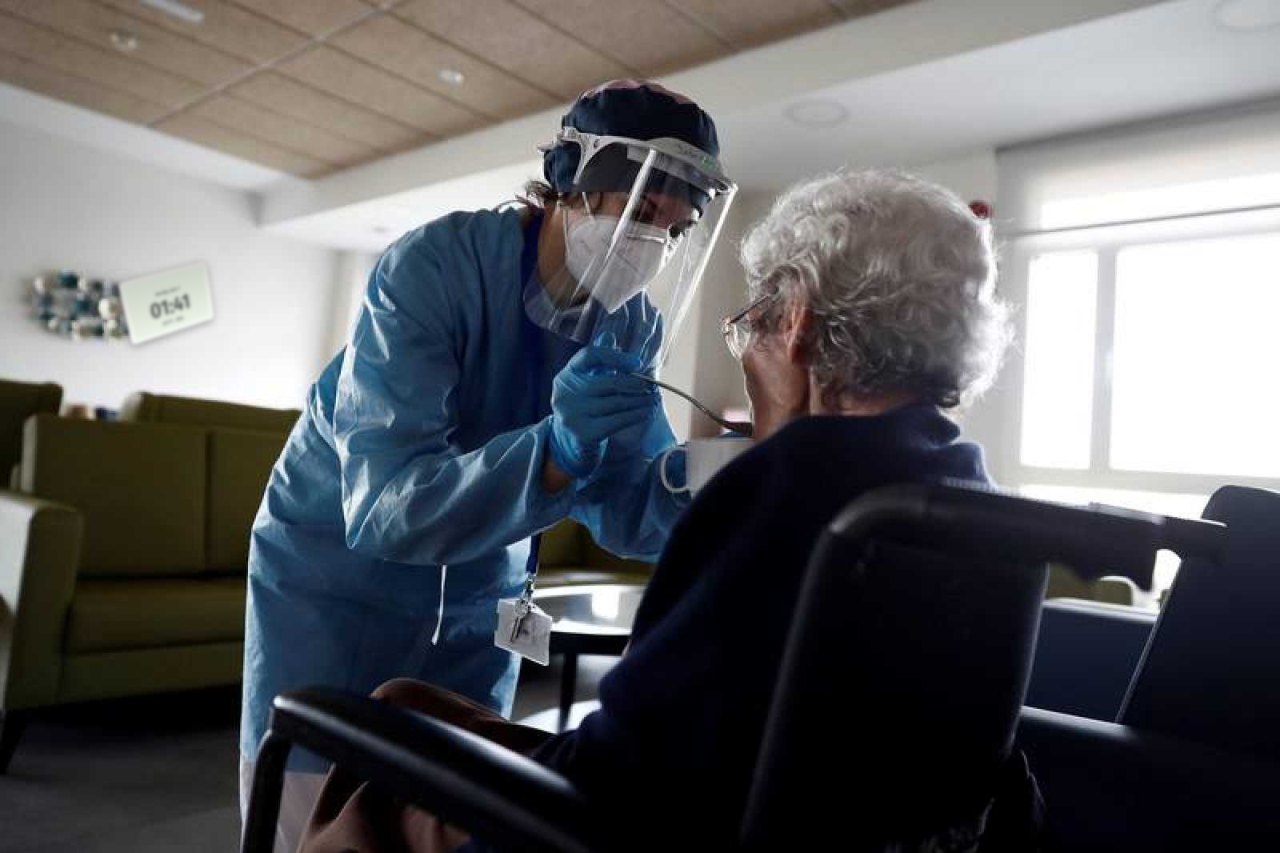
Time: {"hour": 1, "minute": 41}
